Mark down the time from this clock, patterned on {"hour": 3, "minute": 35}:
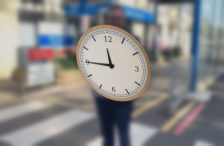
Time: {"hour": 11, "minute": 45}
